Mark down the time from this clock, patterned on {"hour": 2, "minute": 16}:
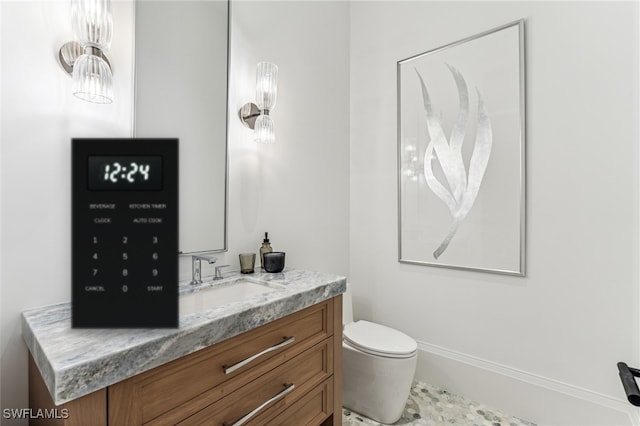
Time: {"hour": 12, "minute": 24}
